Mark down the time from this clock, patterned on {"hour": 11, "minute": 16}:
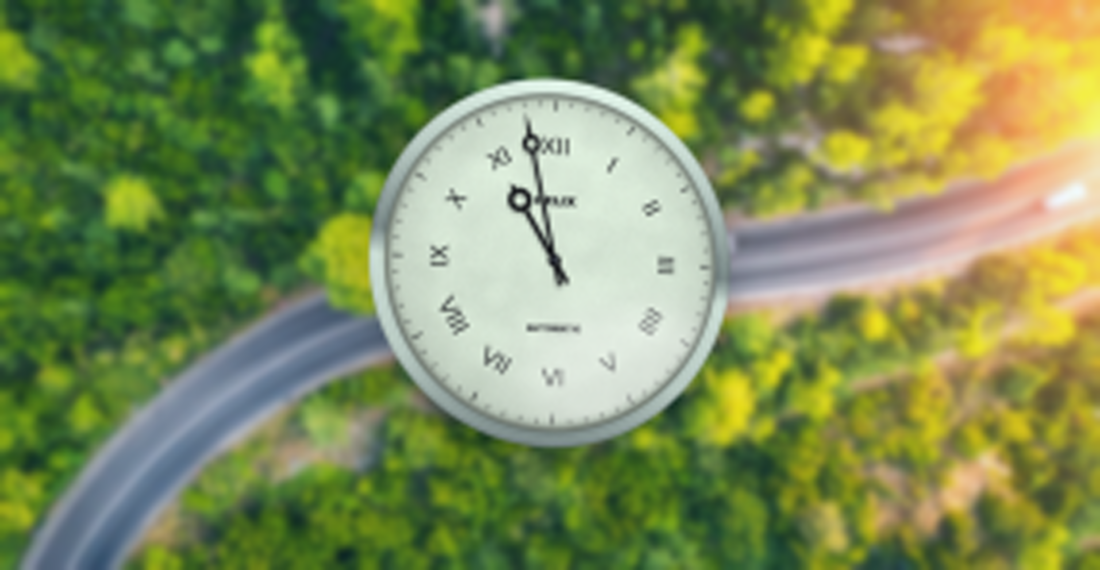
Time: {"hour": 10, "minute": 58}
